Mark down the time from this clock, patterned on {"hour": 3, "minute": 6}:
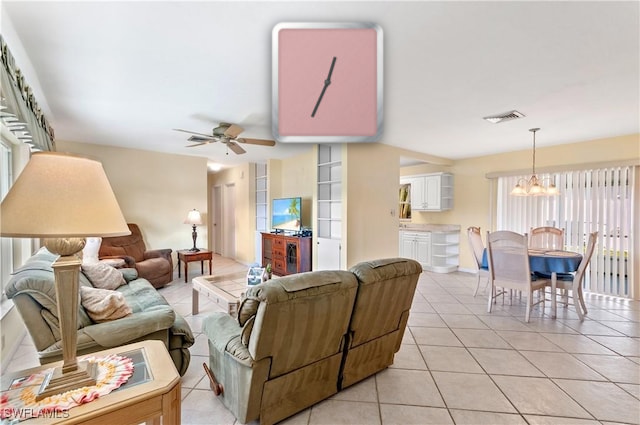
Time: {"hour": 12, "minute": 34}
